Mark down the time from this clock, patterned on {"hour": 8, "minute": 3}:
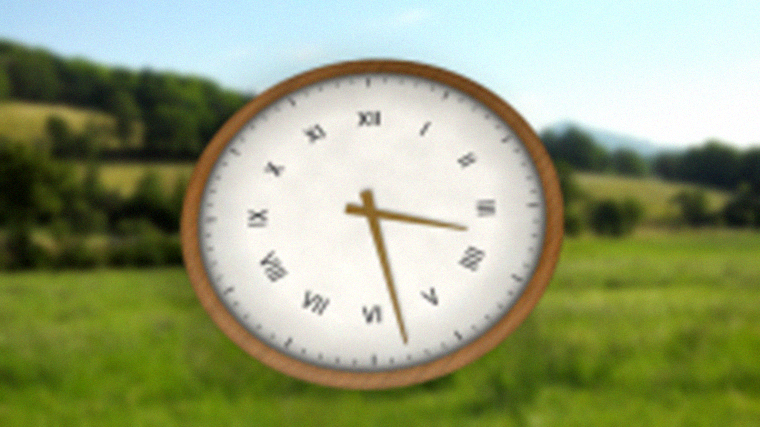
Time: {"hour": 3, "minute": 28}
